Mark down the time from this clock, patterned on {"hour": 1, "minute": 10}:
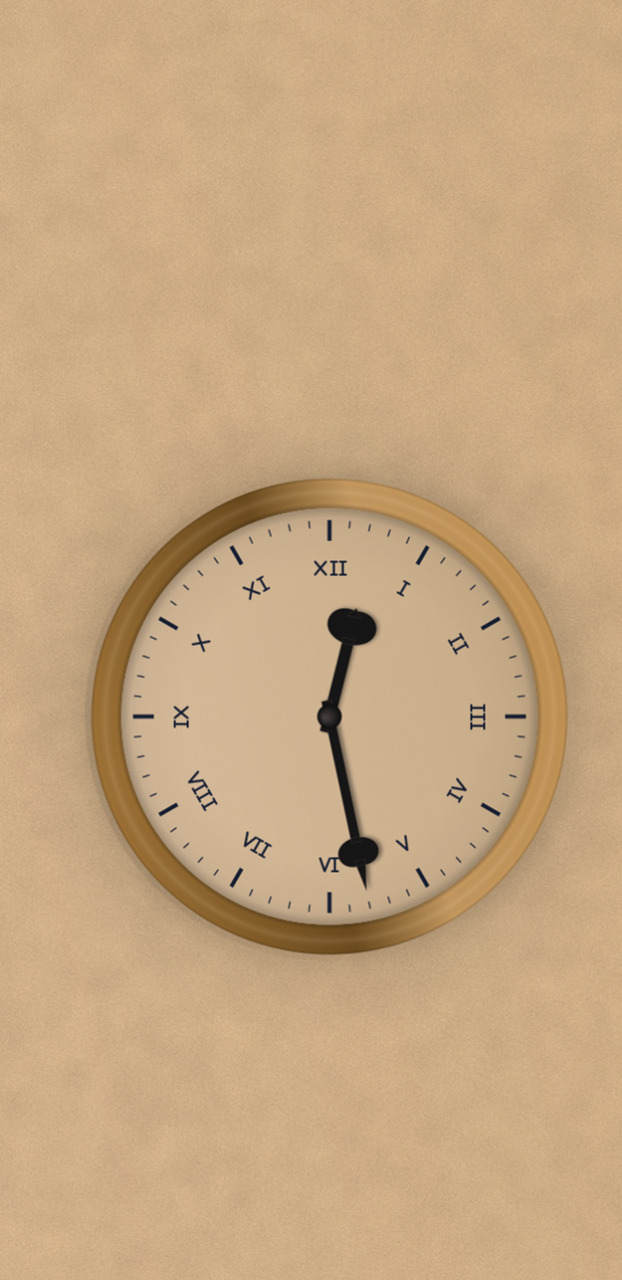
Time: {"hour": 12, "minute": 28}
